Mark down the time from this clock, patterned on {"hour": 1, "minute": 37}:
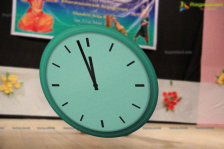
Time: {"hour": 11, "minute": 58}
